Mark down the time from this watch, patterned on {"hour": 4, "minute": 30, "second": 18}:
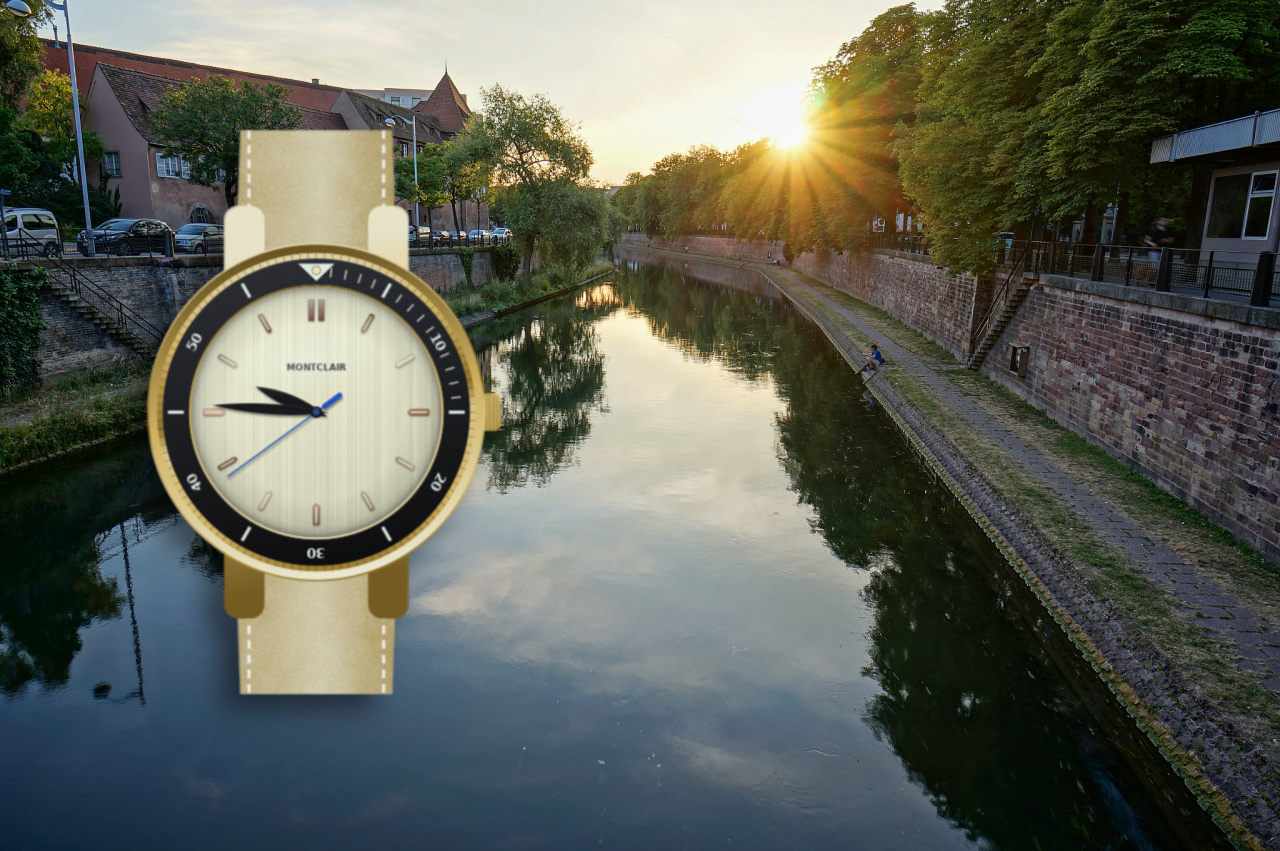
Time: {"hour": 9, "minute": 45, "second": 39}
